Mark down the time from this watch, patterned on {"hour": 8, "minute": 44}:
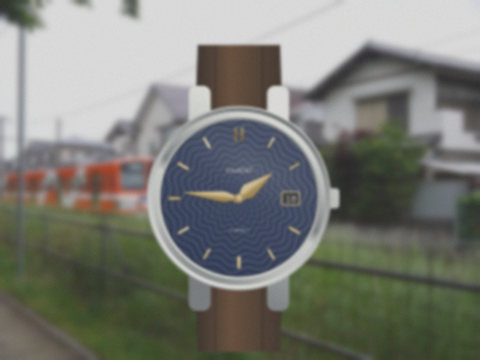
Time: {"hour": 1, "minute": 46}
